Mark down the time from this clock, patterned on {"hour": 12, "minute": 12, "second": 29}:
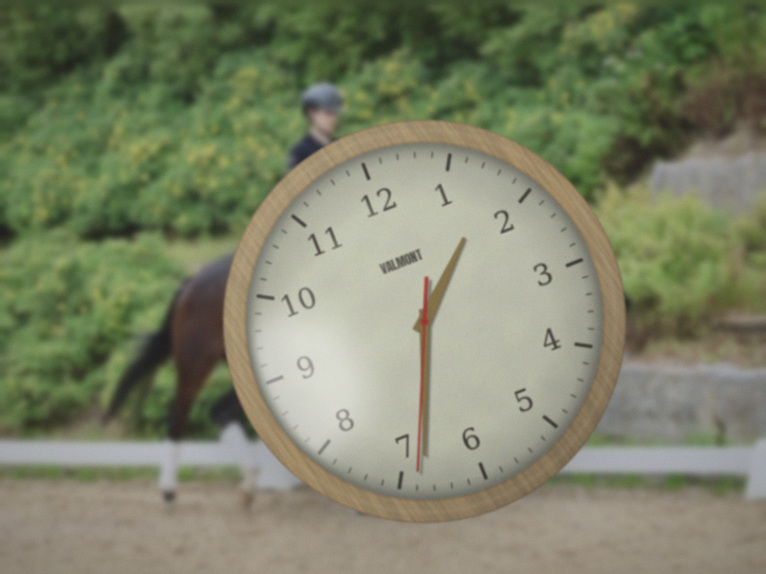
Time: {"hour": 1, "minute": 33, "second": 34}
